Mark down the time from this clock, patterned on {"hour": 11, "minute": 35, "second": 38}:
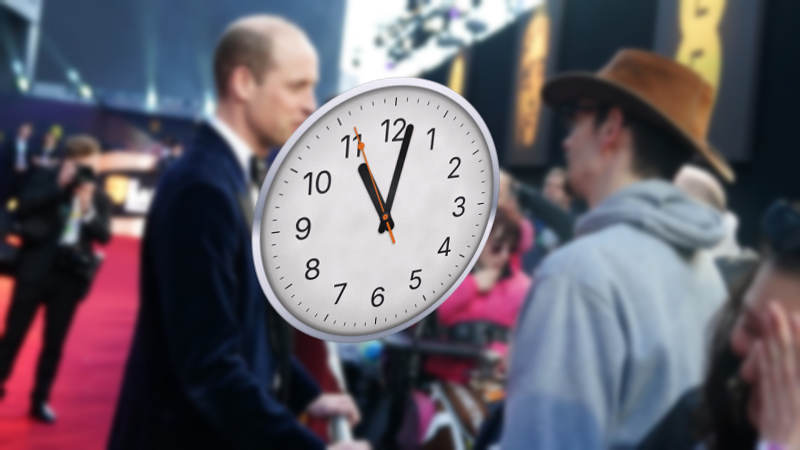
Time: {"hour": 11, "minute": 1, "second": 56}
